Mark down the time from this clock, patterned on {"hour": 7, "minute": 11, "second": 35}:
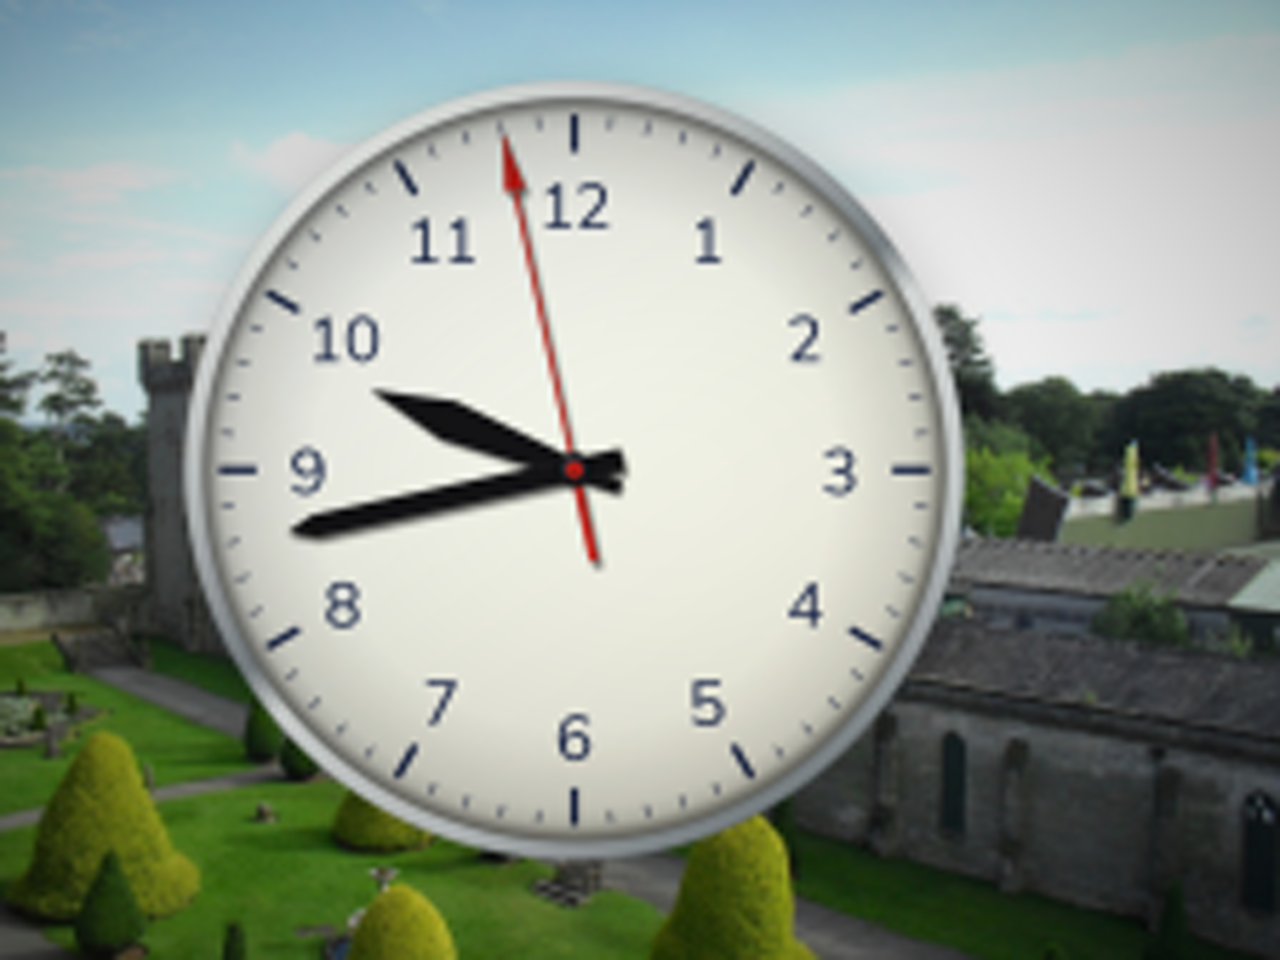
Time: {"hour": 9, "minute": 42, "second": 58}
